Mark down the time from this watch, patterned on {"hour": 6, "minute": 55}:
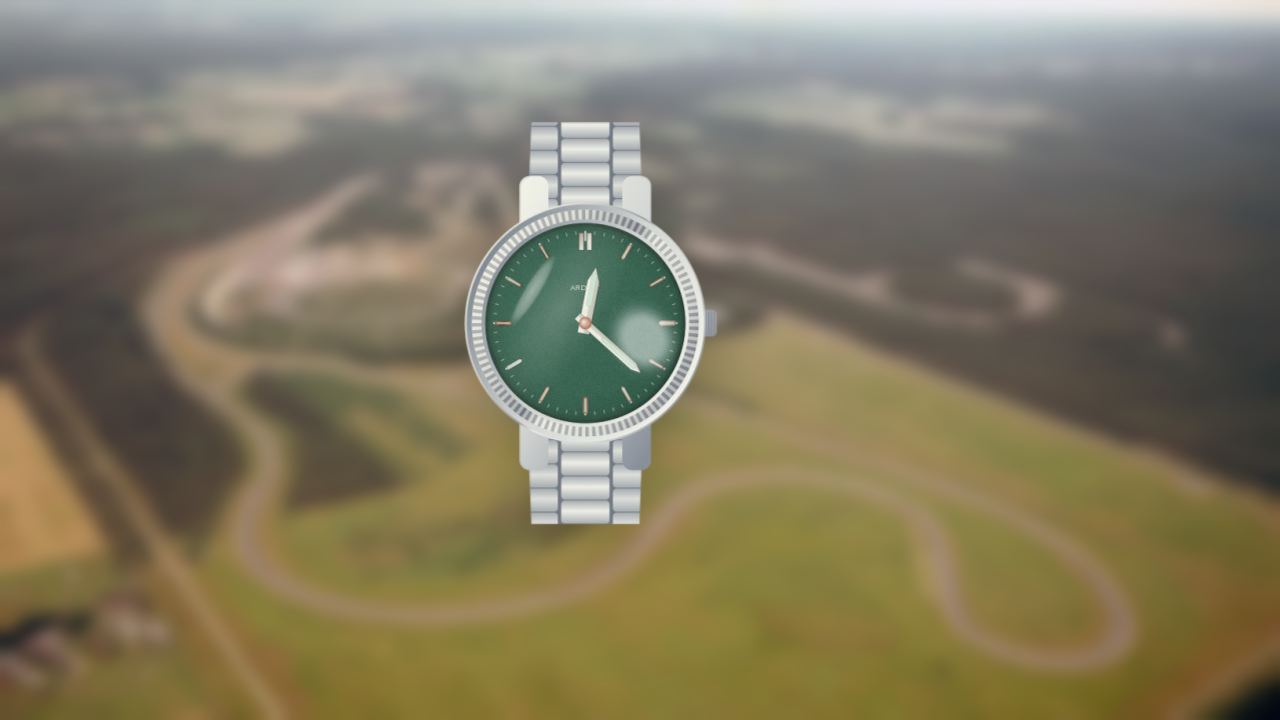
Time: {"hour": 12, "minute": 22}
